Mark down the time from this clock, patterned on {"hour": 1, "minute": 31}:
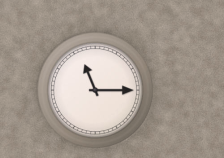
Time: {"hour": 11, "minute": 15}
